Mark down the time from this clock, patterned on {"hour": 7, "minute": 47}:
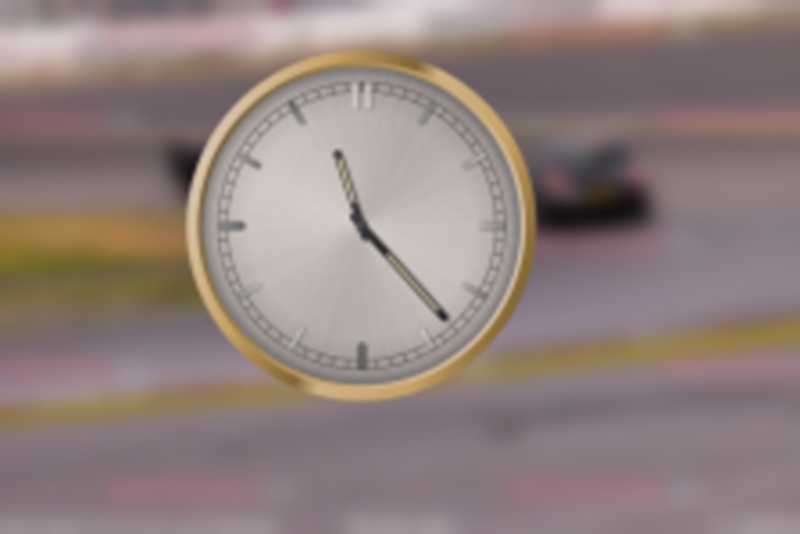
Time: {"hour": 11, "minute": 23}
